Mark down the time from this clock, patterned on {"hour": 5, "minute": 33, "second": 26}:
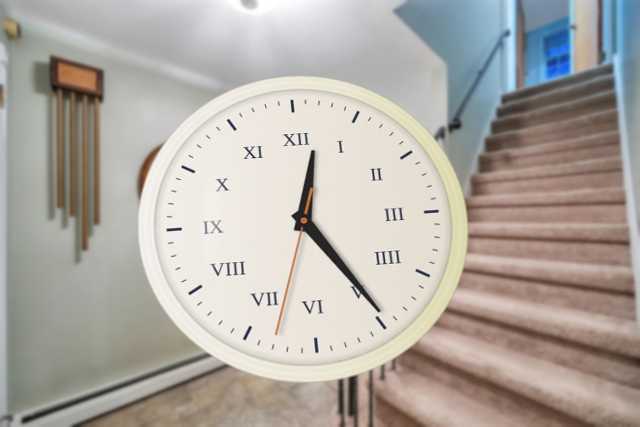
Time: {"hour": 12, "minute": 24, "second": 33}
